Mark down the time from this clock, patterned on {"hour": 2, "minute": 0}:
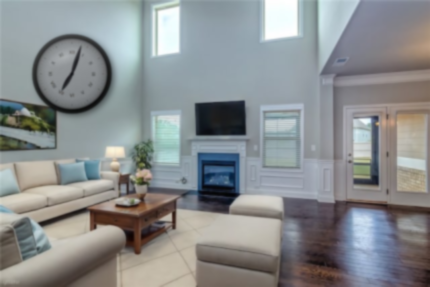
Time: {"hour": 7, "minute": 3}
